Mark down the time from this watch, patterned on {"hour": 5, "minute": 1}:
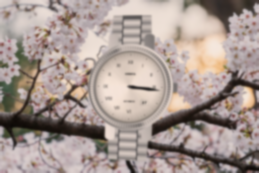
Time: {"hour": 3, "minute": 16}
